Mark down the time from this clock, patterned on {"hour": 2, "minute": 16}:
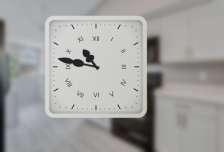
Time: {"hour": 10, "minute": 47}
